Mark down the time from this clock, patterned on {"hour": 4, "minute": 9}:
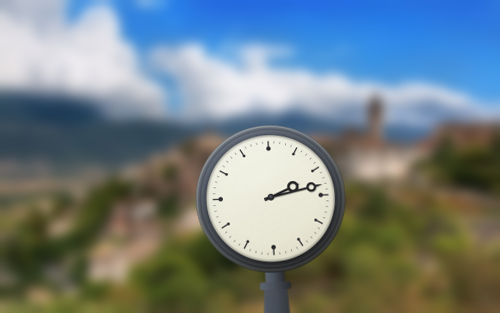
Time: {"hour": 2, "minute": 13}
